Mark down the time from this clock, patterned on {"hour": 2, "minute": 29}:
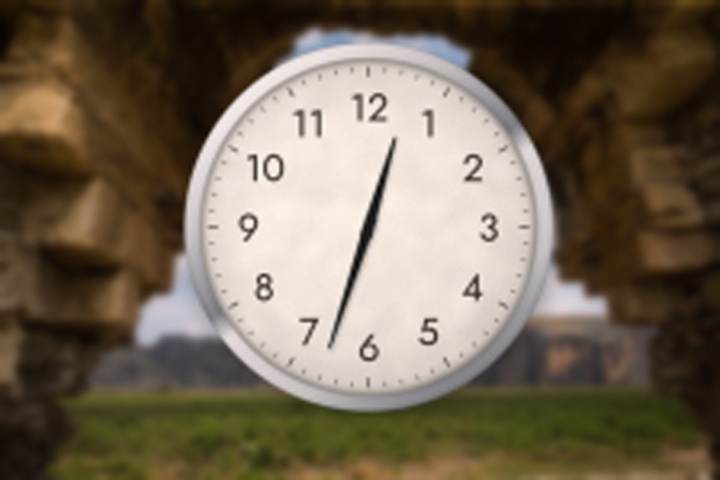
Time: {"hour": 12, "minute": 33}
